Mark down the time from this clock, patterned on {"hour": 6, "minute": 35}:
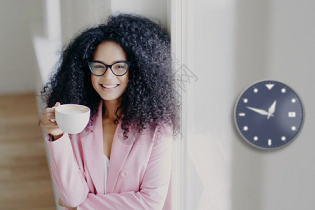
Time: {"hour": 12, "minute": 48}
